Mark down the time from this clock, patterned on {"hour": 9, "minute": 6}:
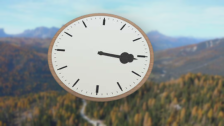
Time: {"hour": 3, "minute": 16}
